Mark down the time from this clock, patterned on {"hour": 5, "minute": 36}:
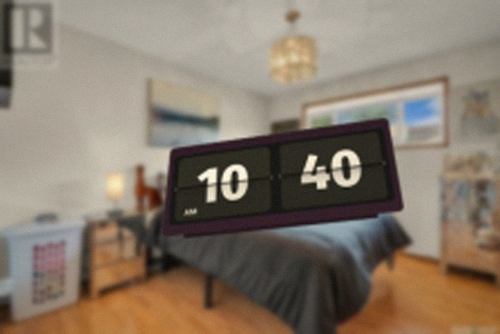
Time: {"hour": 10, "minute": 40}
